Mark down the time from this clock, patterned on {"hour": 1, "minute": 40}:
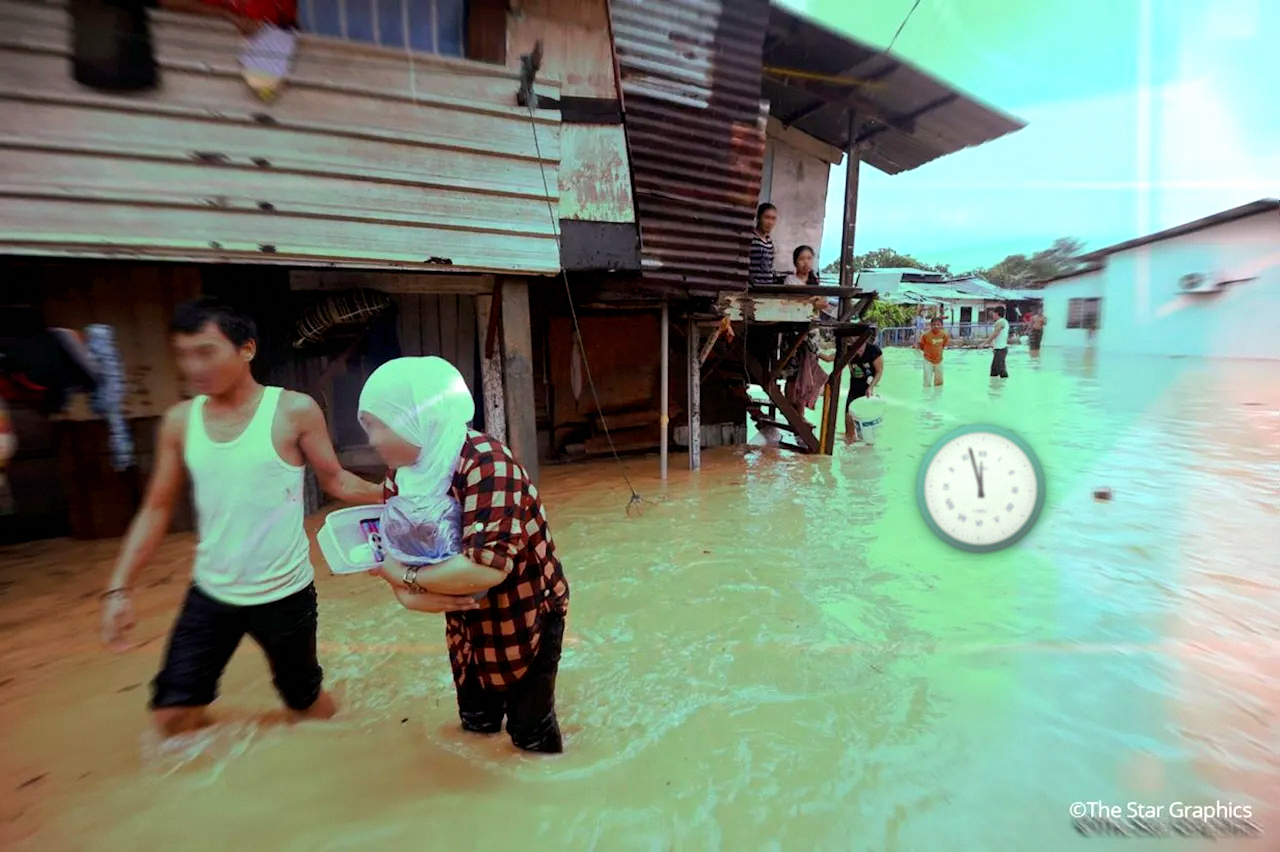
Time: {"hour": 11, "minute": 57}
